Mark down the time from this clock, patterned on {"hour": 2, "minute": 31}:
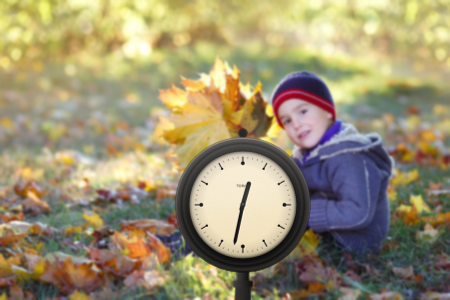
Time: {"hour": 12, "minute": 32}
